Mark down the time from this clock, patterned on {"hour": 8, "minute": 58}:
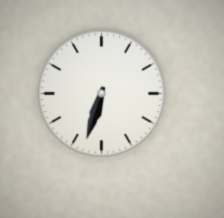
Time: {"hour": 6, "minute": 33}
